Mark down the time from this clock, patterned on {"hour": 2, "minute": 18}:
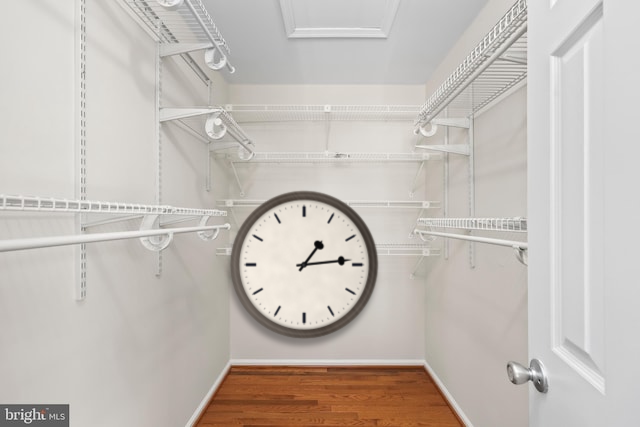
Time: {"hour": 1, "minute": 14}
